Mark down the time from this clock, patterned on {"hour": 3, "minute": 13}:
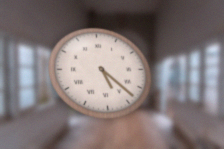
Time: {"hour": 5, "minute": 23}
